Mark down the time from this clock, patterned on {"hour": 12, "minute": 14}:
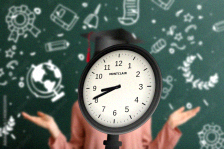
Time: {"hour": 8, "minute": 41}
